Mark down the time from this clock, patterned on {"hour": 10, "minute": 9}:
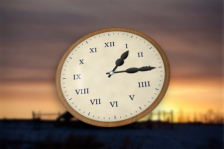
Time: {"hour": 1, "minute": 15}
